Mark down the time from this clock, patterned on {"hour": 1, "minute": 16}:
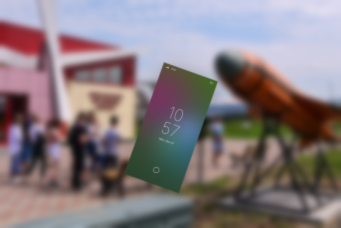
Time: {"hour": 10, "minute": 57}
